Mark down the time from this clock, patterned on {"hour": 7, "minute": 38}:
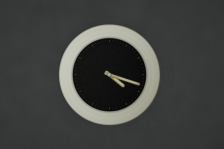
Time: {"hour": 4, "minute": 18}
